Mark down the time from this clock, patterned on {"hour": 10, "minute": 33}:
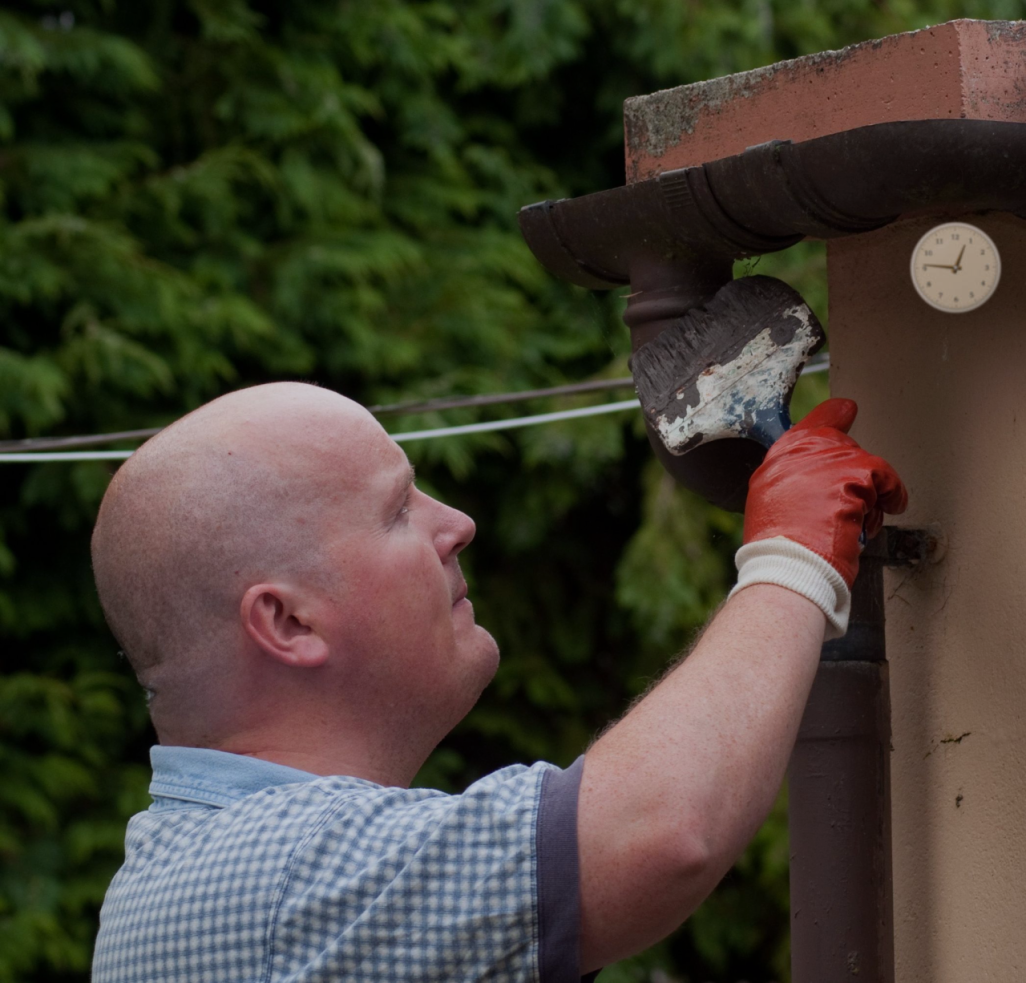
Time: {"hour": 12, "minute": 46}
